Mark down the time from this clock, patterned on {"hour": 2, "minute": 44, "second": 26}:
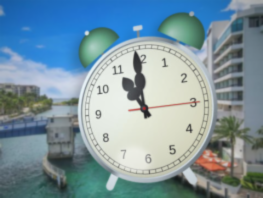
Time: {"hour": 10, "minute": 59, "second": 15}
